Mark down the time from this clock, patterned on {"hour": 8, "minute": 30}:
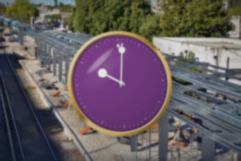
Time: {"hour": 10, "minute": 1}
